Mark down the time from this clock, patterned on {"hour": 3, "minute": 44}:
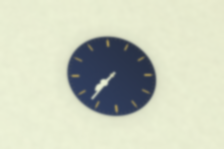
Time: {"hour": 7, "minute": 37}
